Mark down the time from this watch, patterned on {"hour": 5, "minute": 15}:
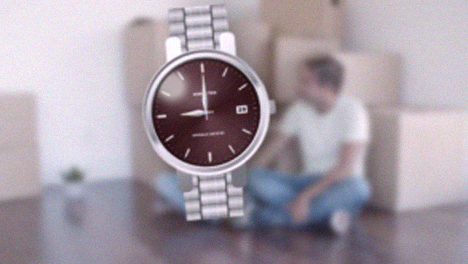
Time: {"hour": 9, "minute": 0}
